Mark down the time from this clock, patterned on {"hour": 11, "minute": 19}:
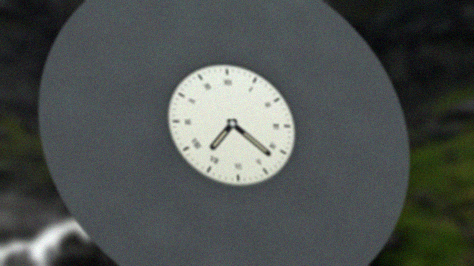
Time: {"hour": 7, "minute": 22}
